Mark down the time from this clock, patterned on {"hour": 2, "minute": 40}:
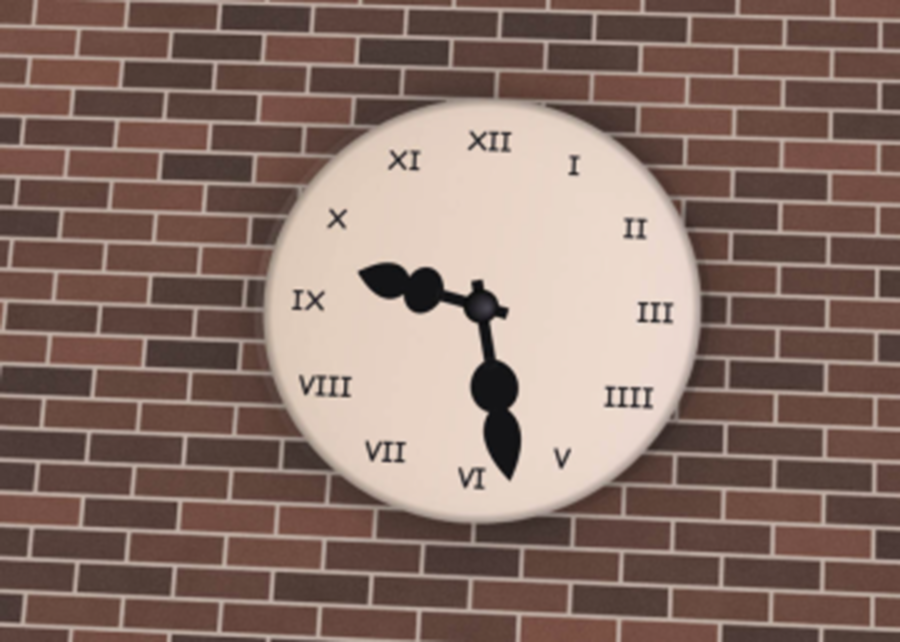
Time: {"hour": 9, "minute": 28}
